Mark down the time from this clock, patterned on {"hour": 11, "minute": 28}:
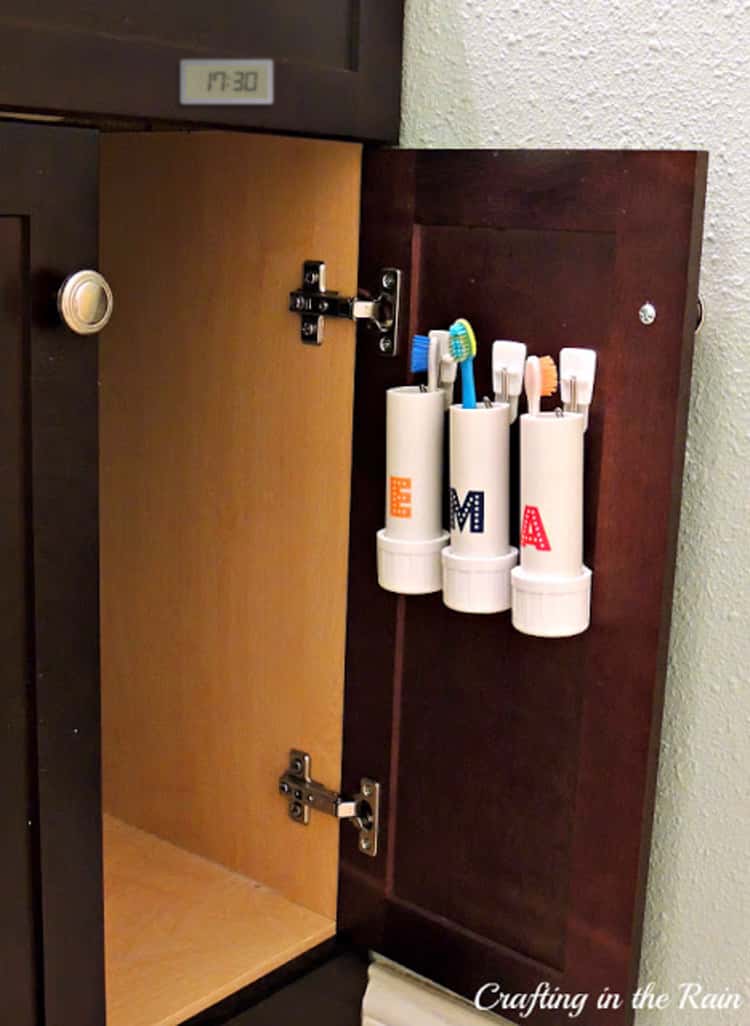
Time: {"hour": 17, "minute": 30}
